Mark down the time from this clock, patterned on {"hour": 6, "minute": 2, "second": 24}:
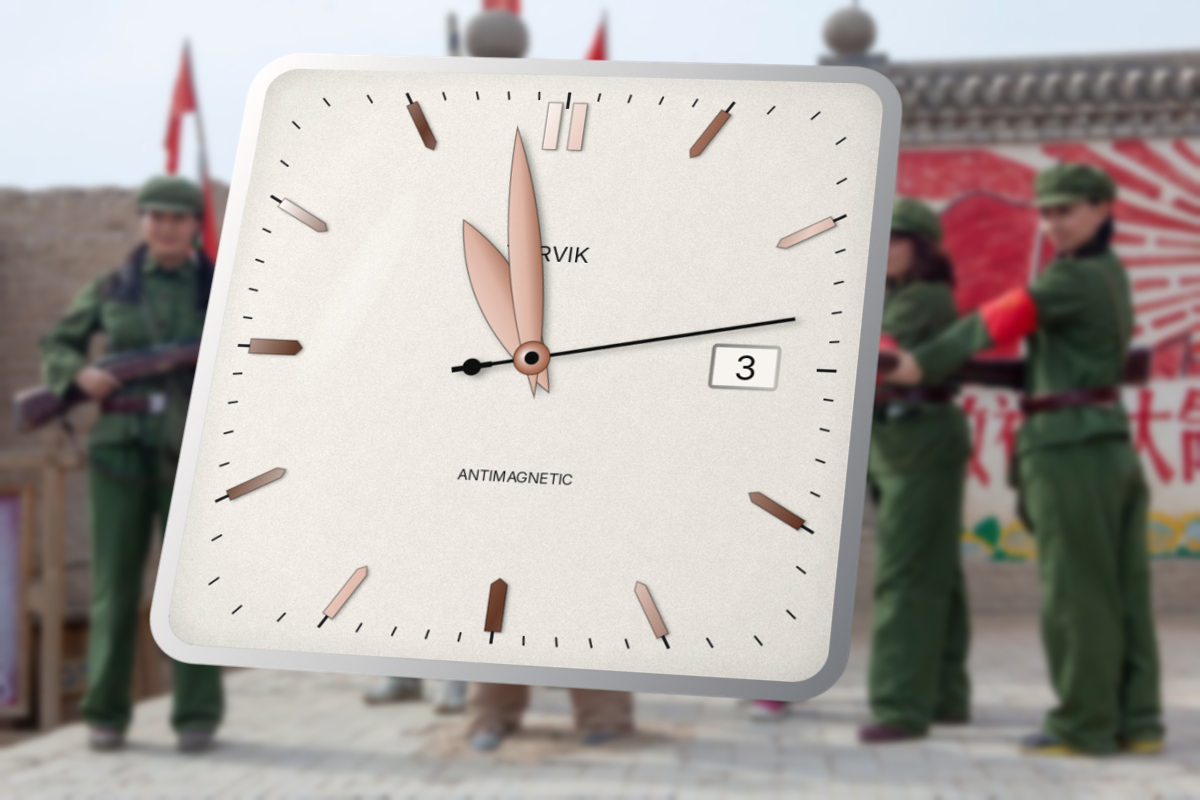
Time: {"hour": 10, "minute": 58, "second": 13}
